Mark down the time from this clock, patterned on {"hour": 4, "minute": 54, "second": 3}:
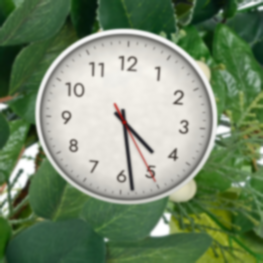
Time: {"hour": 4, "minute": 28, "second": 25}
